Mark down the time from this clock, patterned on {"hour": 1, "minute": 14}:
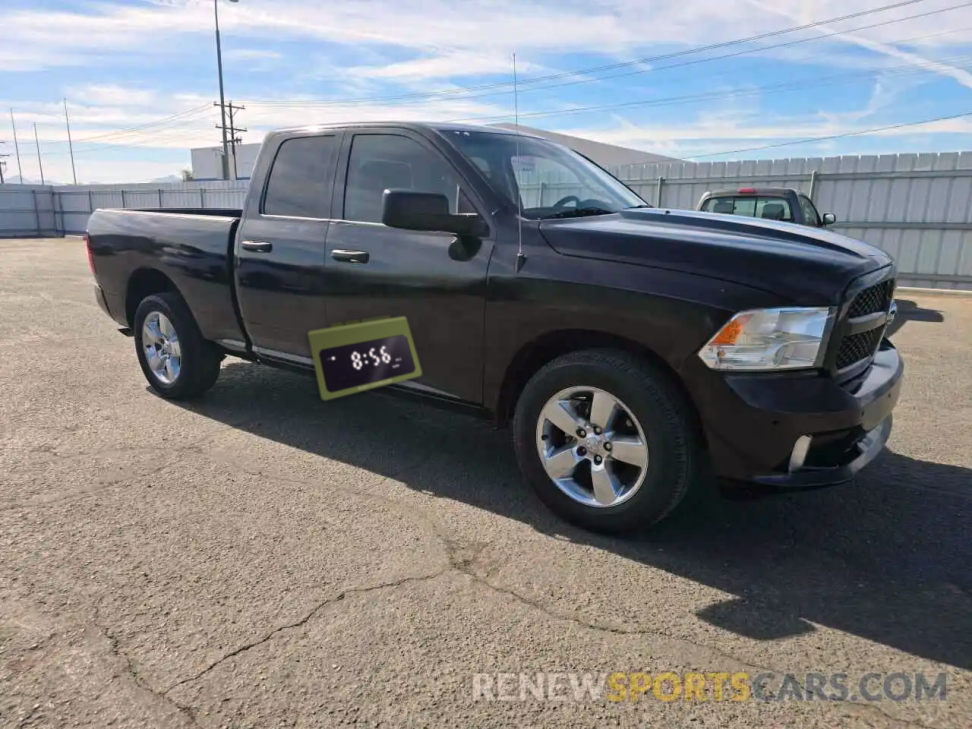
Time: {"hour": 8, "minute": 56}
